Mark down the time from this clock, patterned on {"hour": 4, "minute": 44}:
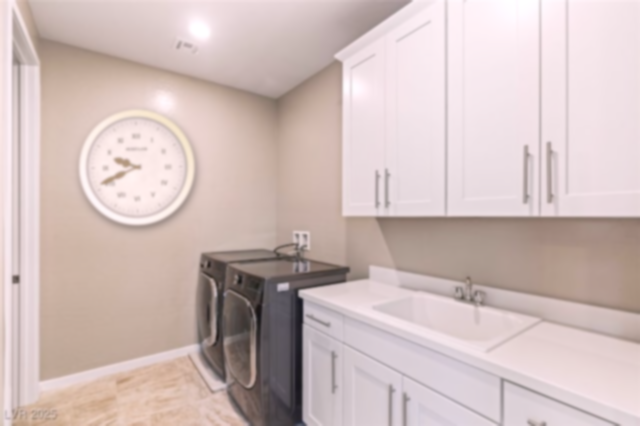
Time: {"hour": 9, "minute": 41}
